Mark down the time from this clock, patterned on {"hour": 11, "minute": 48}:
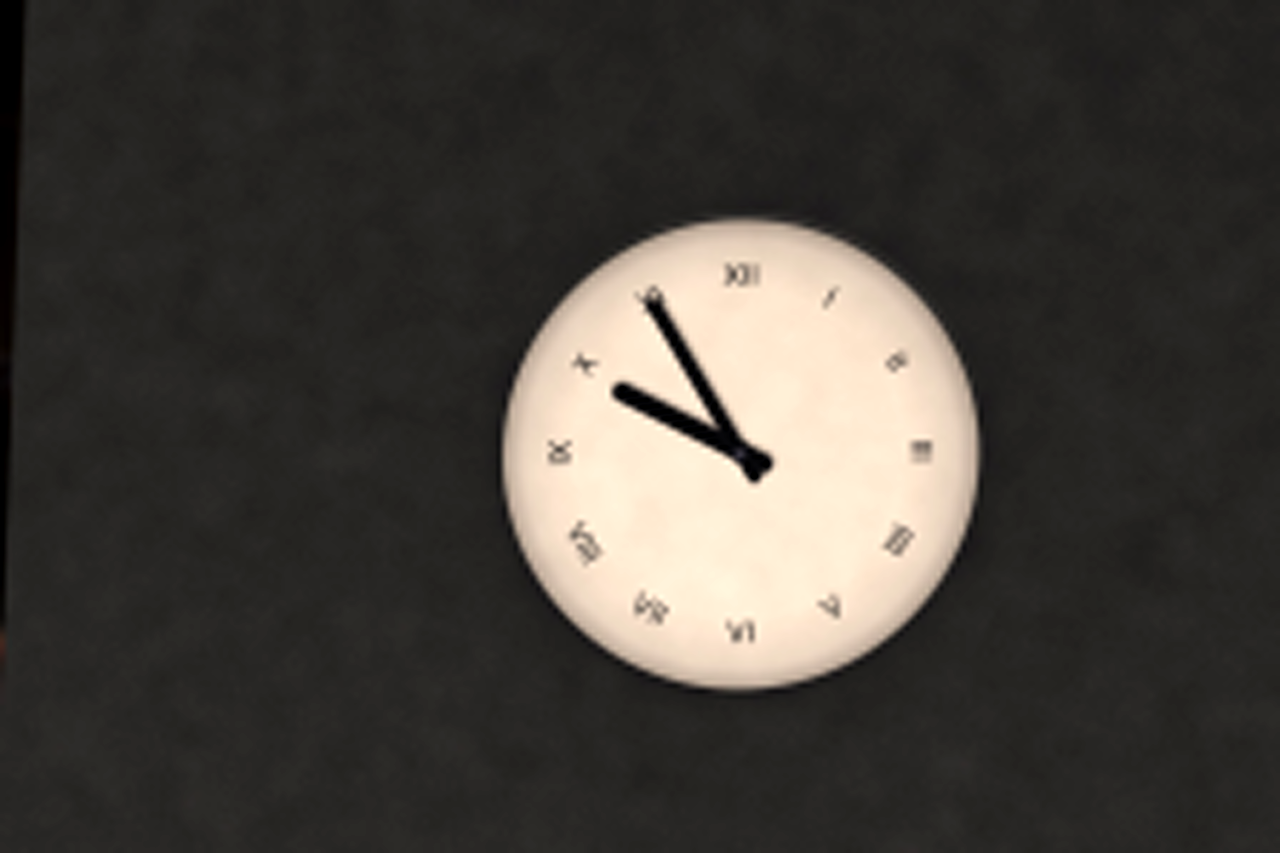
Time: {"hour": 9, "minute": 55}
